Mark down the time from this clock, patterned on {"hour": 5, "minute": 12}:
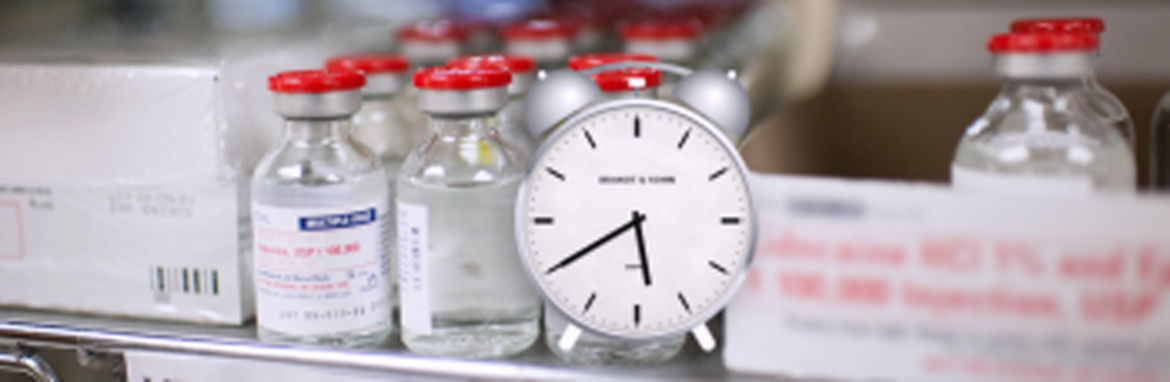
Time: {"hour": 5, "minute": 40}
